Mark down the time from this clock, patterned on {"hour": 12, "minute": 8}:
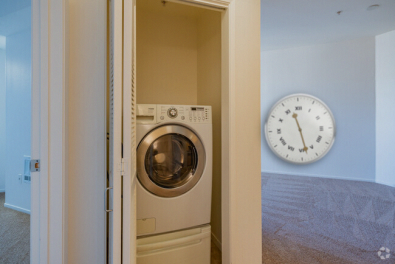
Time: {"hour": 11, "minute": 28}
